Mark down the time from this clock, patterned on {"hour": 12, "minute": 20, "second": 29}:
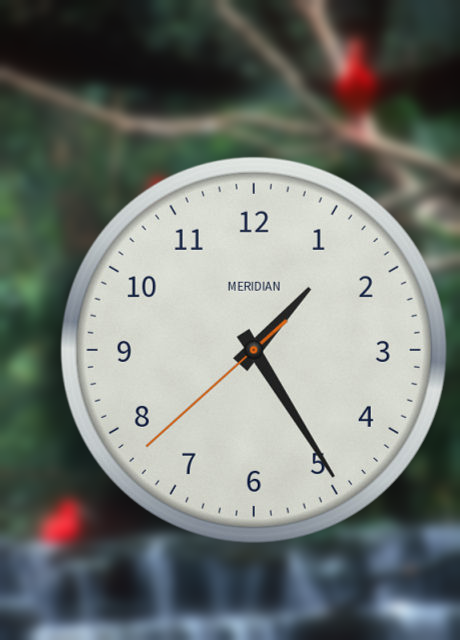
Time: {"hour": 1, "minute": 24, "second": 38}
